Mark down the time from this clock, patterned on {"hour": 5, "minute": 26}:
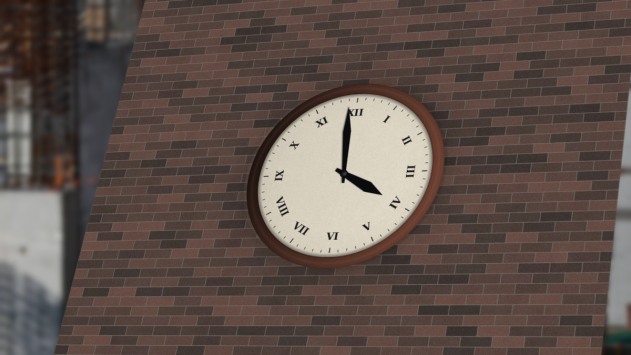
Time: {"hour": 3, "minute": 59}
